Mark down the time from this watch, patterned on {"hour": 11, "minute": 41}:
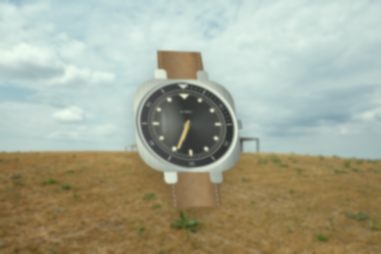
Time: {"hour": 6, "minute": 34}
